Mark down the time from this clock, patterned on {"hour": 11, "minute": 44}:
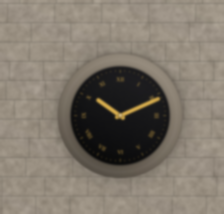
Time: {"hour": 10, "minute": 11}
